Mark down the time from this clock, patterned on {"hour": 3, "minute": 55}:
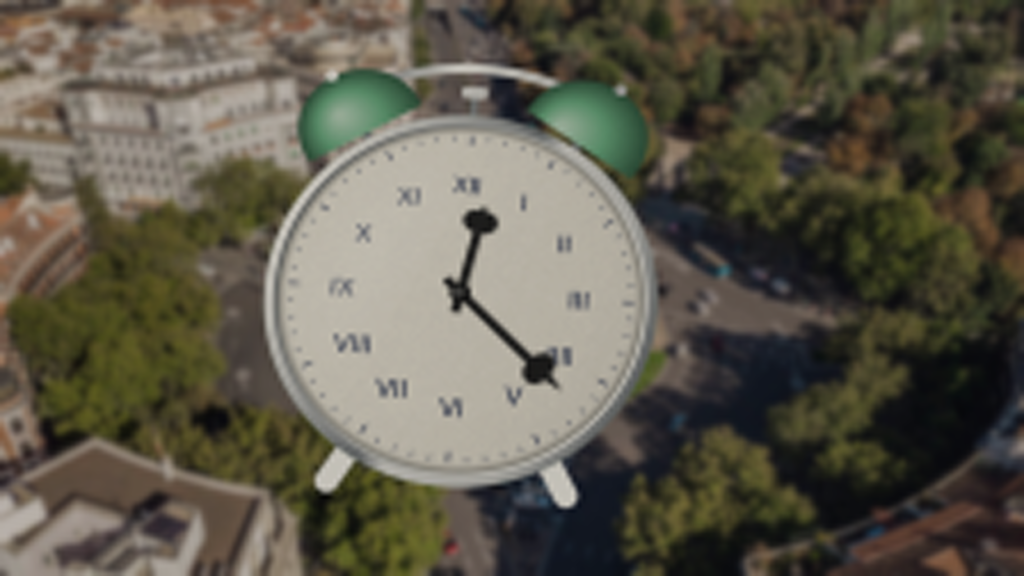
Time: {"hour": 12, "minute": 22}
